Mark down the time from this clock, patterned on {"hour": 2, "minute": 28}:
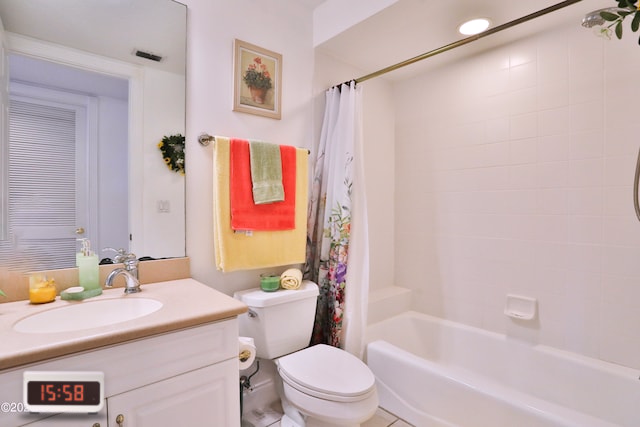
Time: {"hour": 15, "minute": 58}
